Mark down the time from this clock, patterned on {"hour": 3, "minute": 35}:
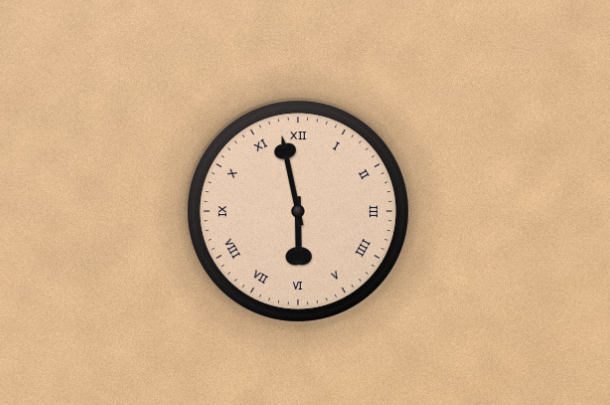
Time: {"hour": 5, "minute": 58}
